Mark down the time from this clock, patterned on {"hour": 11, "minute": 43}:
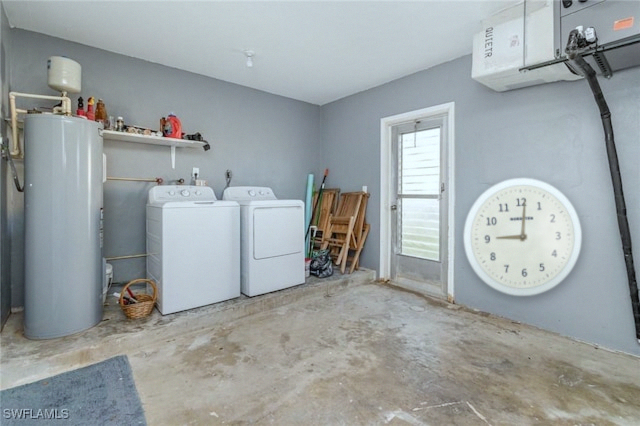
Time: {"hour": 9, "minute": 1}
